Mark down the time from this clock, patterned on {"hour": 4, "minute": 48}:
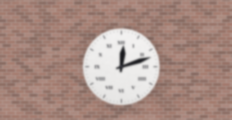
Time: {"hour": 12, "minute": 12}
